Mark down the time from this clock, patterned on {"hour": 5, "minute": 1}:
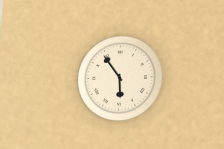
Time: {"hour": 5, "minute": 54}
